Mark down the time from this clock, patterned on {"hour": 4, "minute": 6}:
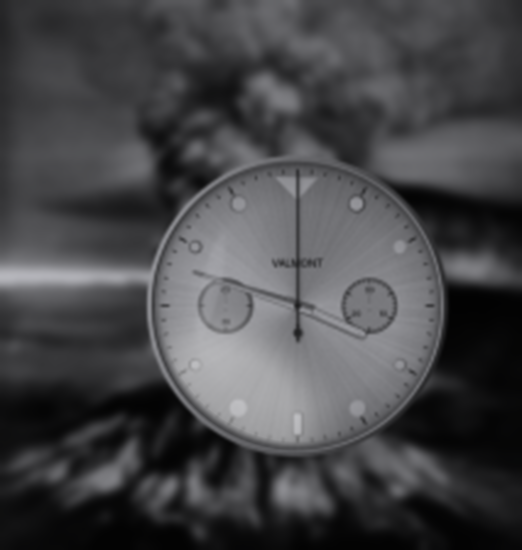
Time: {"hour": 3, "minute": 48}
